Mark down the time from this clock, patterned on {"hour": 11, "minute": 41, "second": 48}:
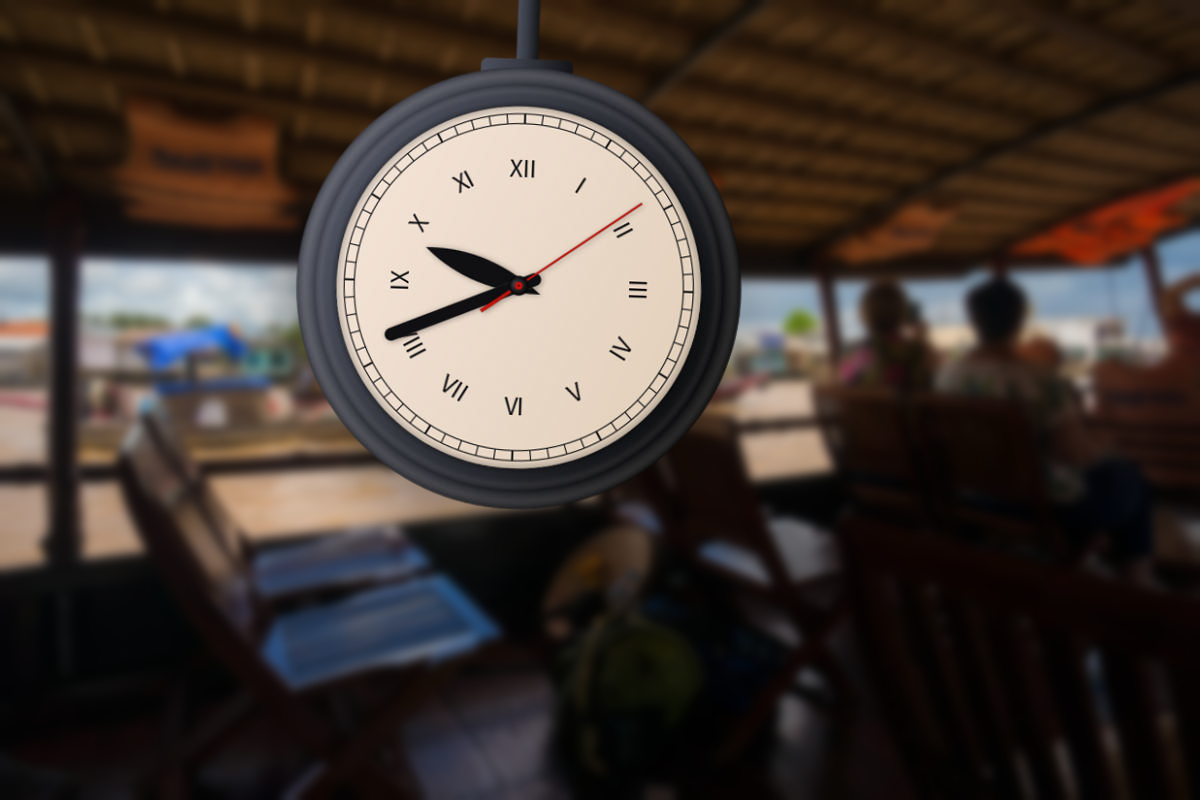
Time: {"hour": 9, "minute": 41, "second": 9}
